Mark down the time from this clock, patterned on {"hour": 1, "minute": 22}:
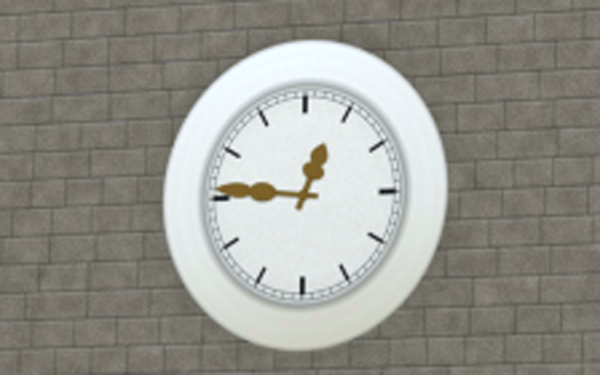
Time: {"hour": 12, "minute": 46}
